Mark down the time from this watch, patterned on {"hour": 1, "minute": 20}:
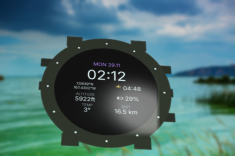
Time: {"hour": 2, "minute": 12}
